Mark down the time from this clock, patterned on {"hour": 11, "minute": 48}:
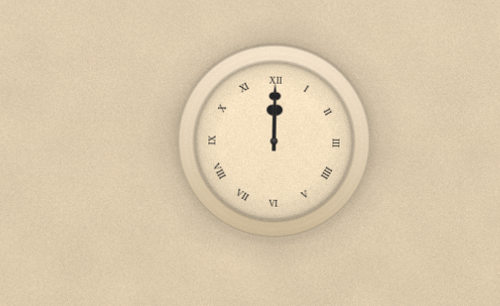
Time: {"hour": 12, "minute": 0}
